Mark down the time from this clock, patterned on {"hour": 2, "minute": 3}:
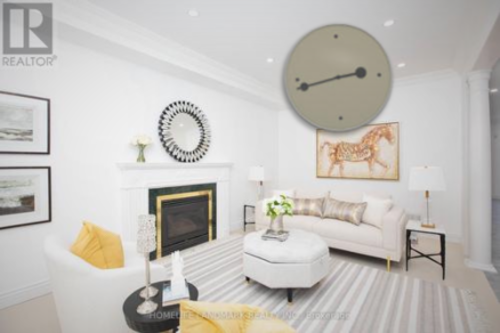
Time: {"hour": 2, "minute": 43}
